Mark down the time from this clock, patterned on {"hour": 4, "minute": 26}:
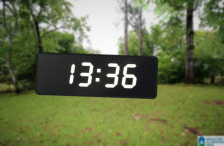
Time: {"hour": 13, "minute": 36}
